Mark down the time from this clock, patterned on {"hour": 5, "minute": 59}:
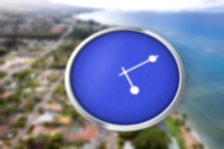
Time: {"hour": 5, "minute": 10}
